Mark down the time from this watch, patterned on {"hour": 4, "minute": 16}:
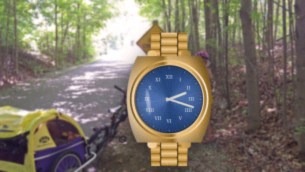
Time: {"hour": 2, "minute": 18}
